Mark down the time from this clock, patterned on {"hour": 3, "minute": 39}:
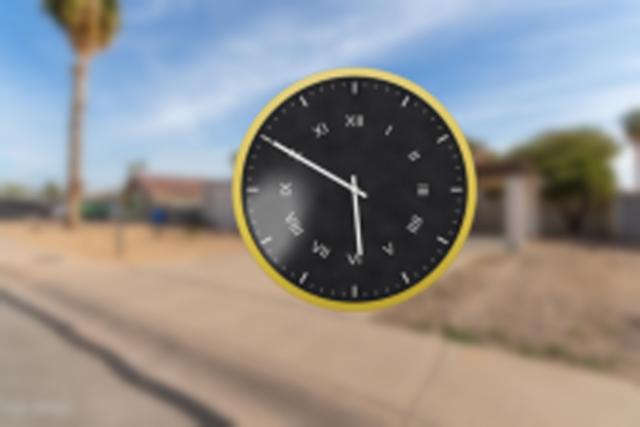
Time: {"hour": 5, "minute": 50}
